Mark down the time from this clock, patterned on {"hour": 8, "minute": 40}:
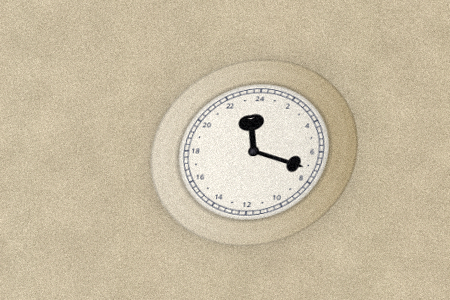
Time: {"hour": 23, "minute": 18}
